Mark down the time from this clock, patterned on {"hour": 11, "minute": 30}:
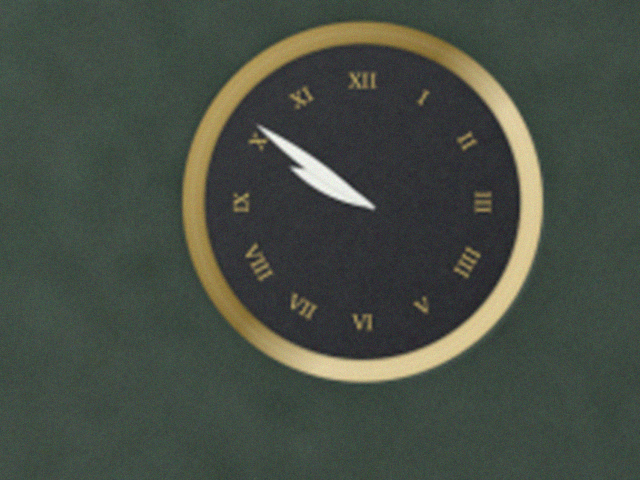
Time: {"hour": 9, "minute": 51}
